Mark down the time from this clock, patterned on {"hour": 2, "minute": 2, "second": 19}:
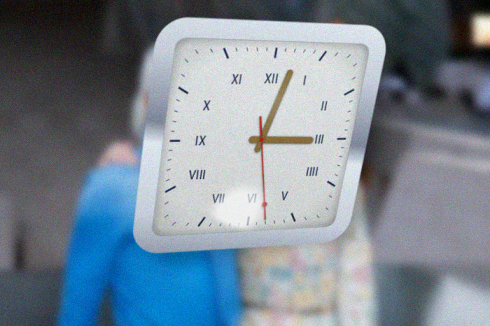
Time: {"hour": 3, "minute": 2, "second": 28}
